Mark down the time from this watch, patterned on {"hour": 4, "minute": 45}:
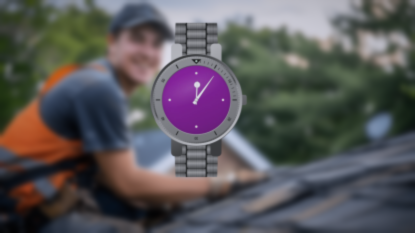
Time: {"hour": 12, "minute": 6}
